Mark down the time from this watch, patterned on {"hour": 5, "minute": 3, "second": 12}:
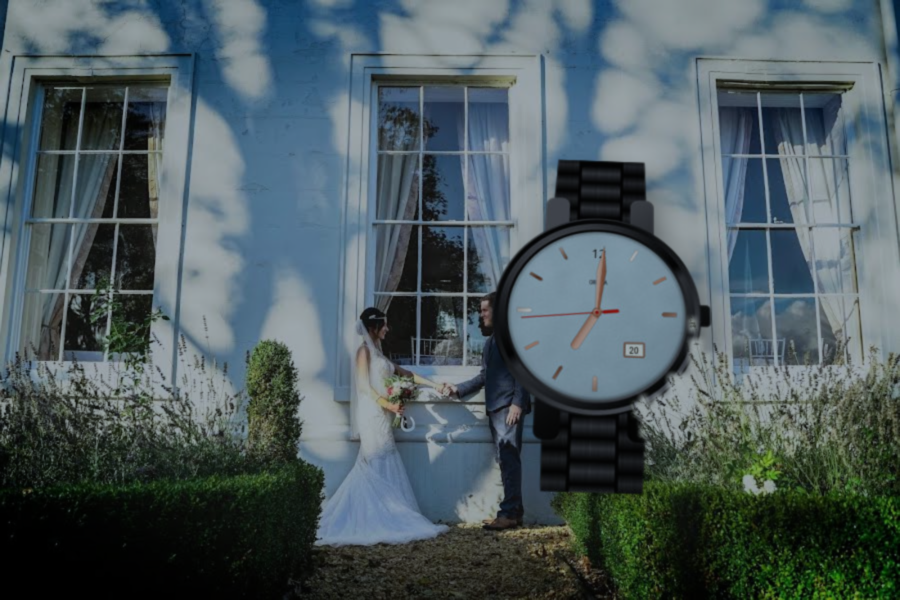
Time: {"hour": 7, "minute": 0, "second": 44}
